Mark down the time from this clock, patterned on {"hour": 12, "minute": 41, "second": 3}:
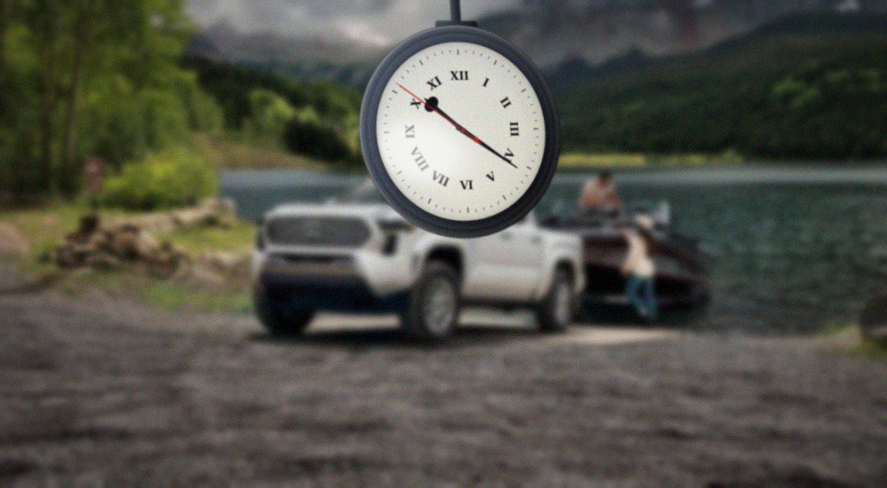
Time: {"hour": 10, "minute": 20, "second": 51}
